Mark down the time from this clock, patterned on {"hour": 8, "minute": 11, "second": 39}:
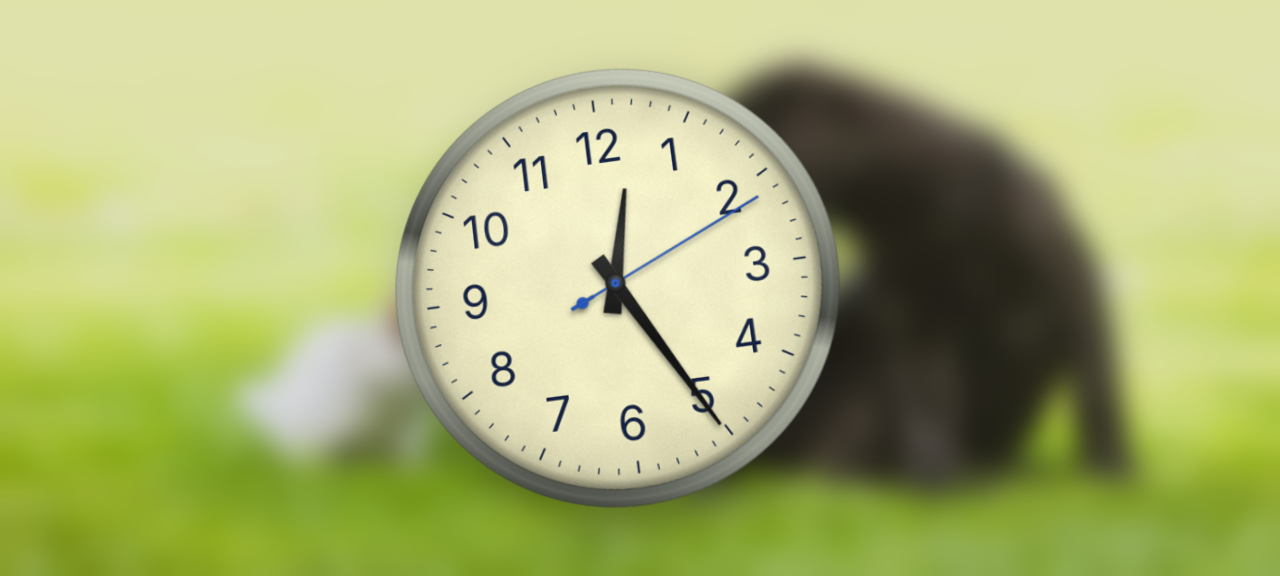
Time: {"hour": 12, "minute": 25, "second": 11}
